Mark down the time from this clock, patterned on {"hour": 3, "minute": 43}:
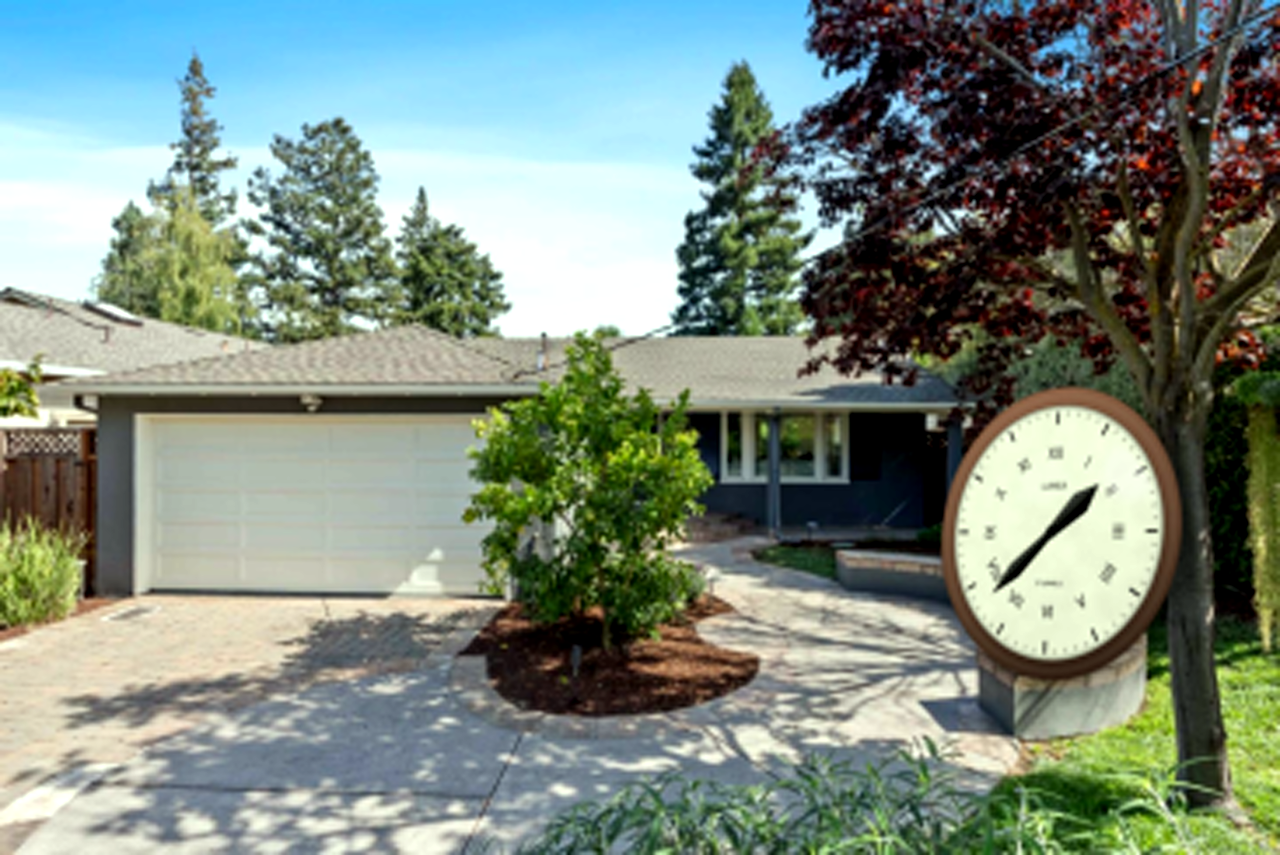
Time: {"hour": 1, "minute": 38}
